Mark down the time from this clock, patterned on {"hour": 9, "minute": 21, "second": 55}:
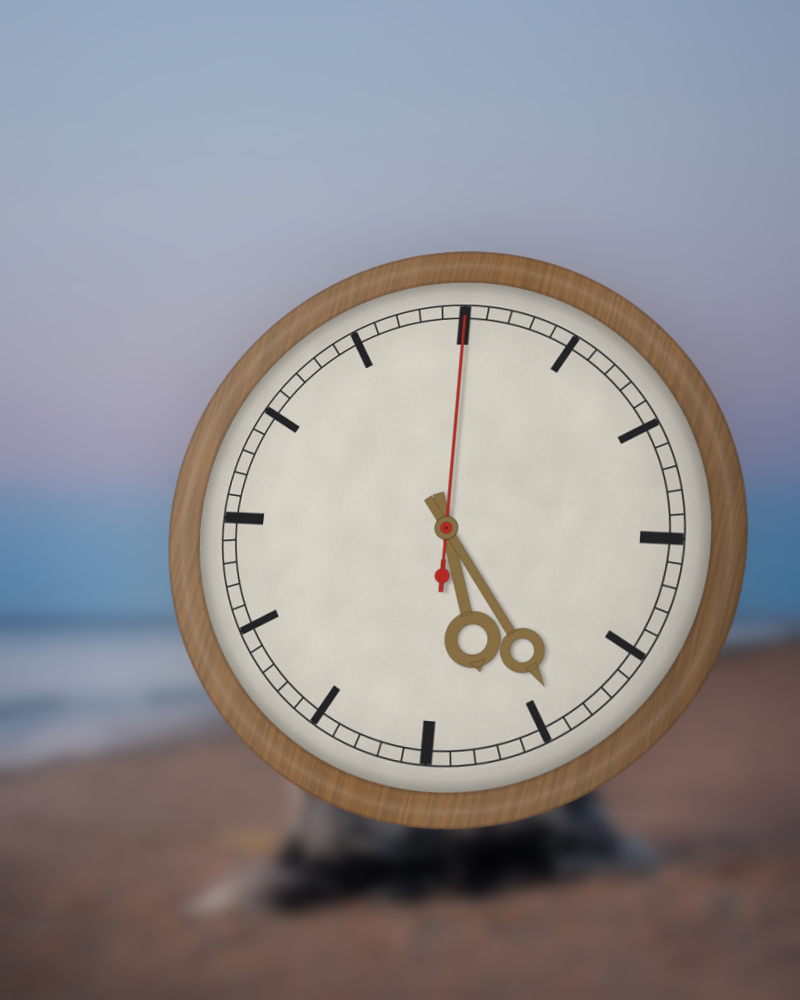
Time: {"hour": 5, "minute": 24, "second": 0}
